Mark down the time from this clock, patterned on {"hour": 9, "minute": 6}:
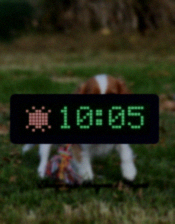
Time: {"hour": 10, "minute": 5}
